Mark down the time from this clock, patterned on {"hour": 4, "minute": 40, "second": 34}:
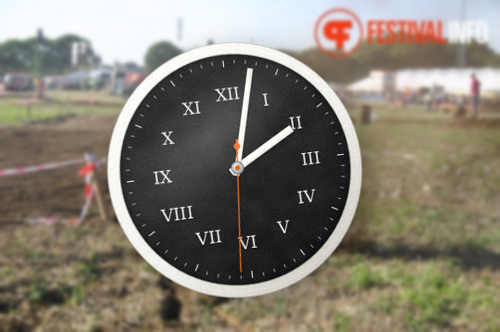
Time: {"hour": 2, "minute": 2, "second": 31}
